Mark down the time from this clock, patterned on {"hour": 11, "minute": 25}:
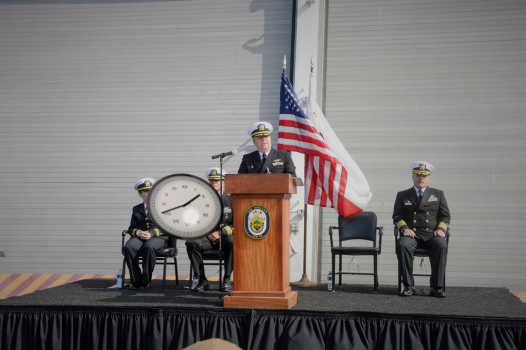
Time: {"hour": 1, "minute": 41}
